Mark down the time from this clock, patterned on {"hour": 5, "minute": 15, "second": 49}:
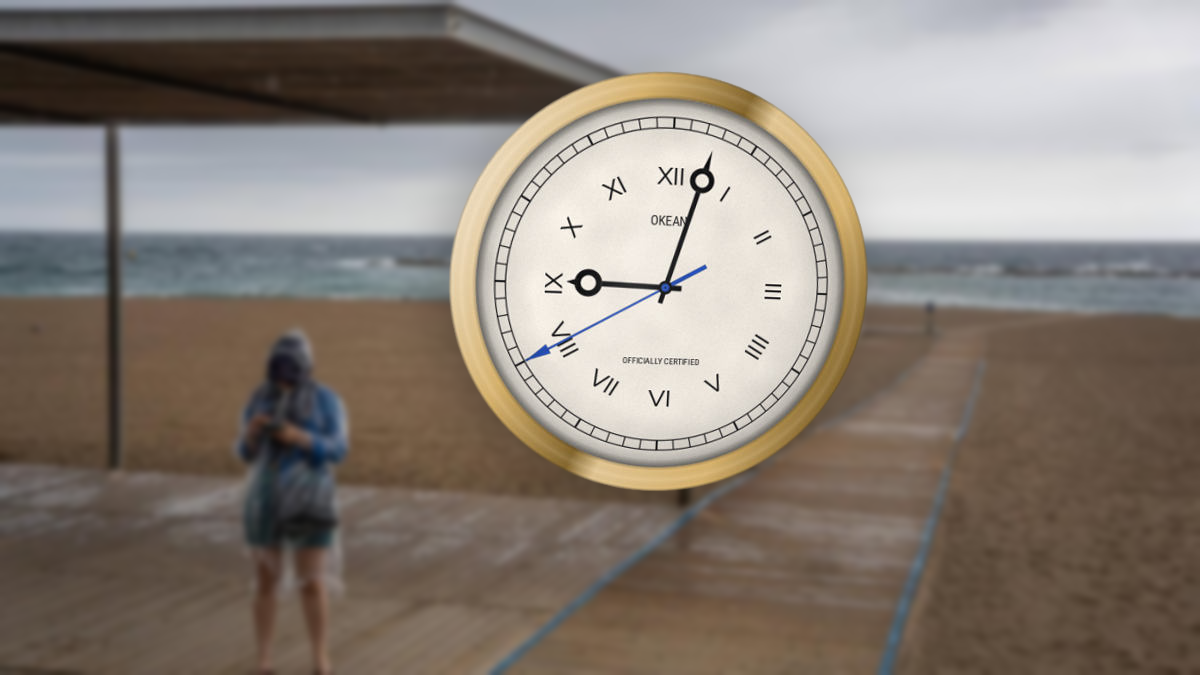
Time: {"hour": 9, "minute": 2, "second": 40}
